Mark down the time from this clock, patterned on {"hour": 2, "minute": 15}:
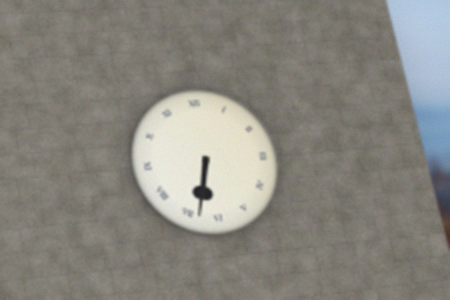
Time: {"hour": 6, "minute": 33}
